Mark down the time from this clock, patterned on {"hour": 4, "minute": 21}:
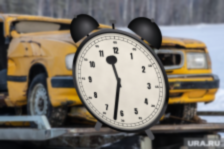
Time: {"hour": 11, "minute": 32}
